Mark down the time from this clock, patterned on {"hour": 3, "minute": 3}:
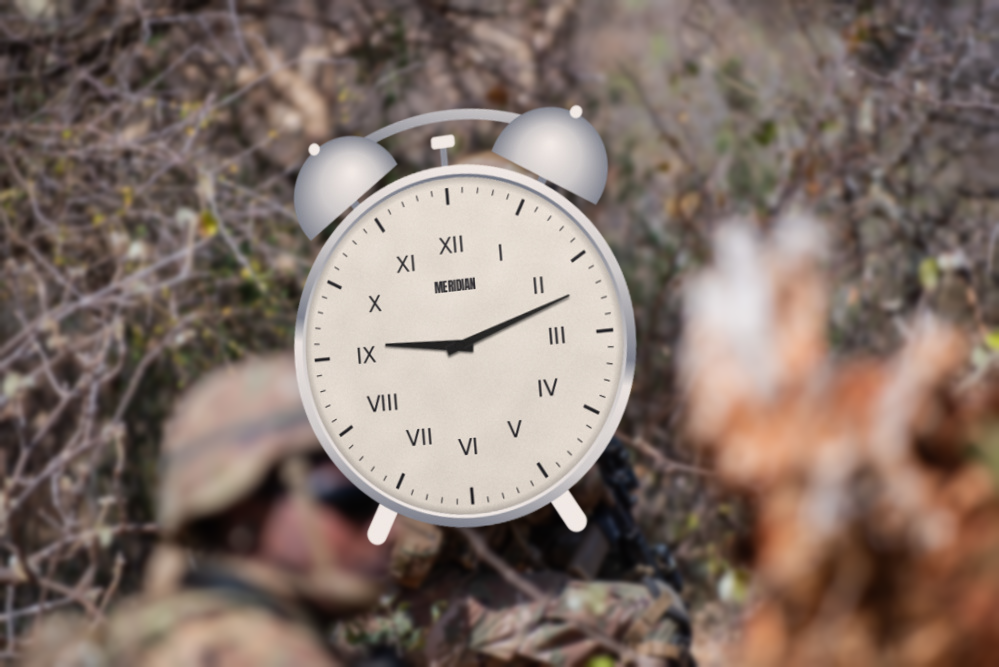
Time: {"hour": 9, "minute": 12}
